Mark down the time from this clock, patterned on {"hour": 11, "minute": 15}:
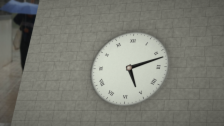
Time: {"hour": 5, "minute": 12}
